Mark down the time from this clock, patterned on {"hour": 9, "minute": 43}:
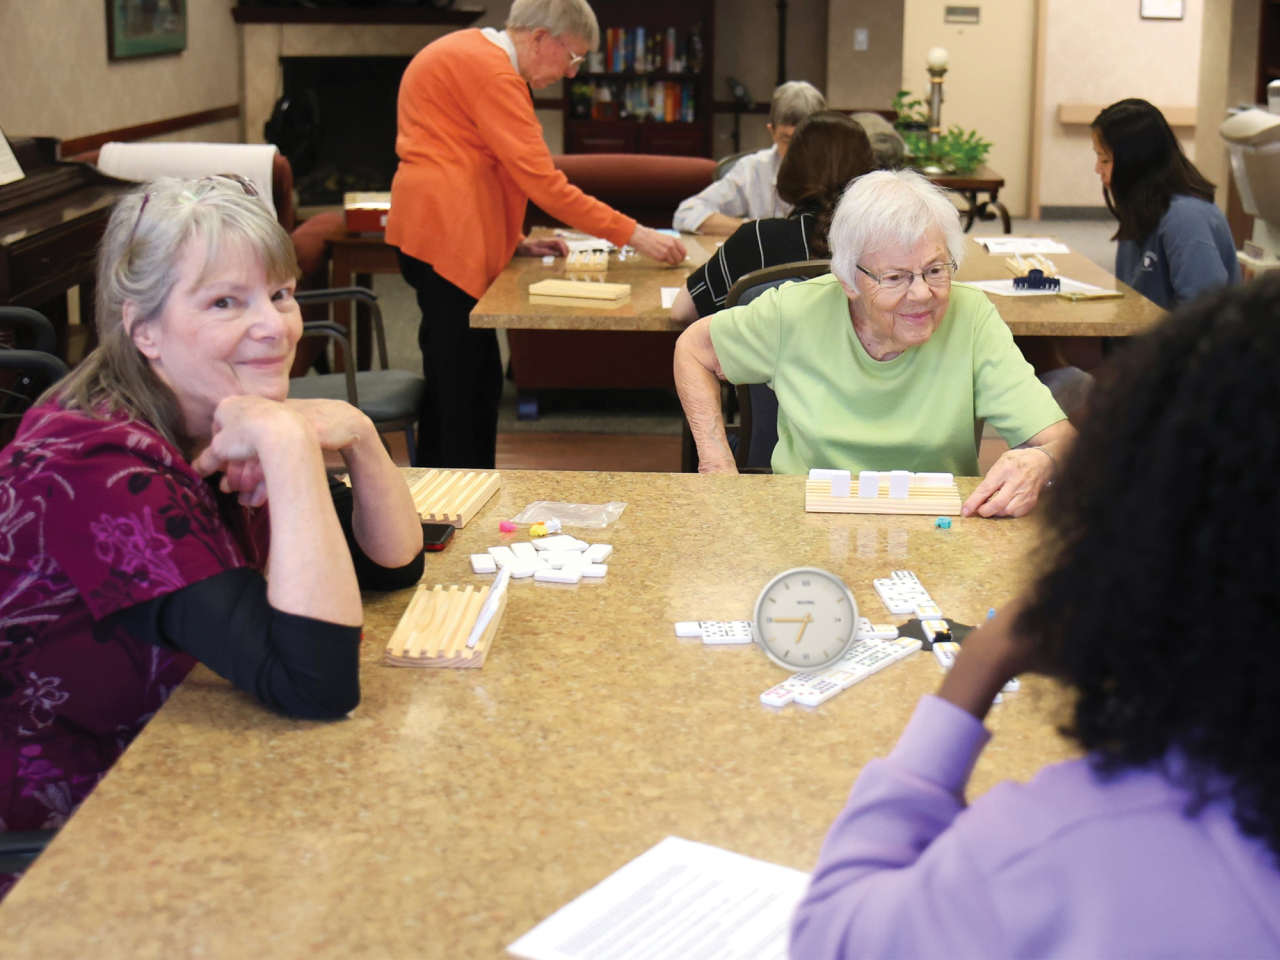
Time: {"hour": 6, "minute": 45}
